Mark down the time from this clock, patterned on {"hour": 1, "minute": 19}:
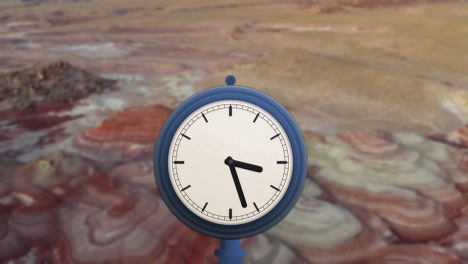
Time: {"hour": 3, "minute": 27}
